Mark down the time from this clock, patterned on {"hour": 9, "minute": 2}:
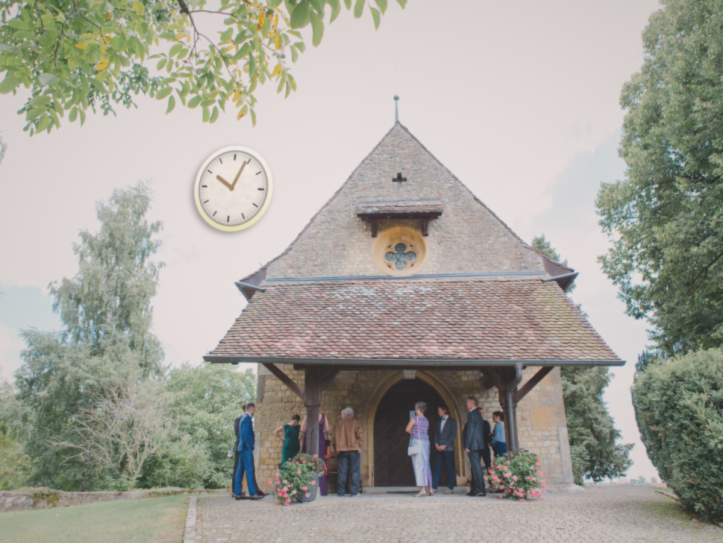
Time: {"hour": 10, "minute": 4}
